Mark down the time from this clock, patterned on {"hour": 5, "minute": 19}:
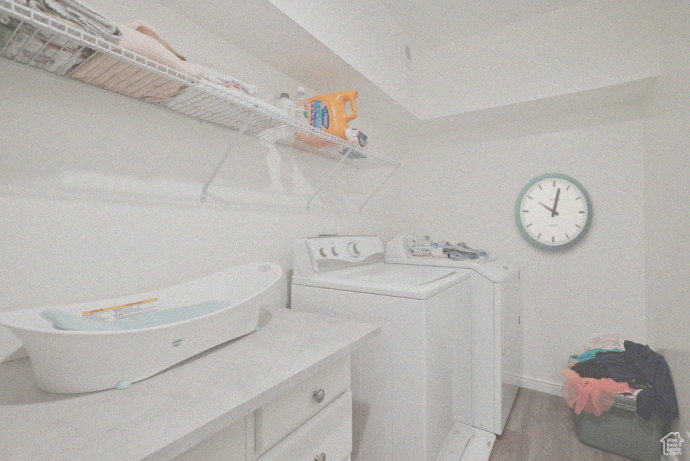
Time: {"hour": 10, "minute": 2}
